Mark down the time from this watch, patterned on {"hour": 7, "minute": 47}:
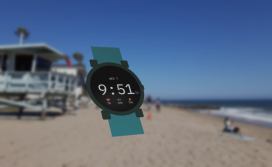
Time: {"hour": 9, "minute": 51}
